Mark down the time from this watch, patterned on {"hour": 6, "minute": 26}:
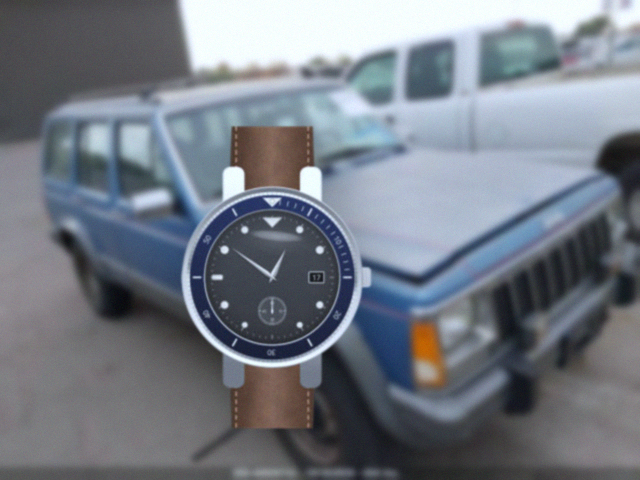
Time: {"hour": 12, "minute": 51}
